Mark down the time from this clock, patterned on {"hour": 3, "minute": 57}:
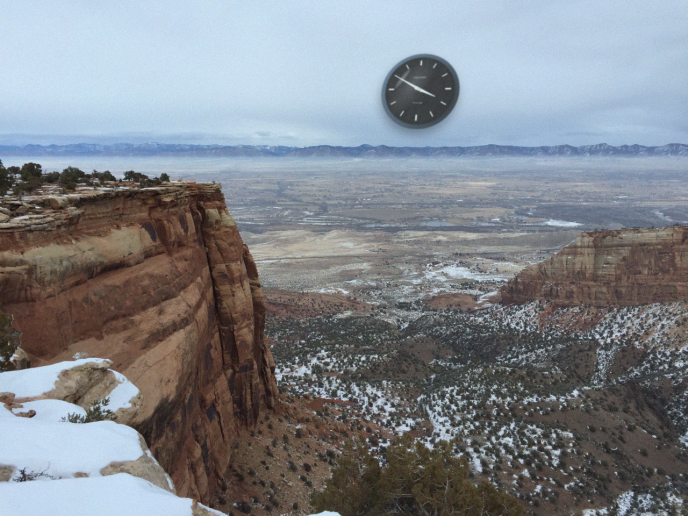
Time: {"hour": 3, "minute": 50}
